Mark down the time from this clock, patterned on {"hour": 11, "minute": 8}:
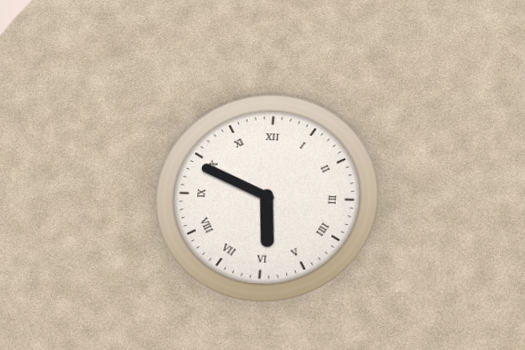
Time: {"hour": 5, "minute": 49}
